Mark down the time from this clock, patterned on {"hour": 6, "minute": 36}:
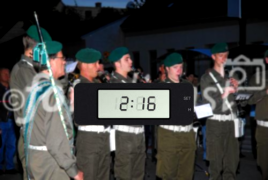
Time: {"hour": 2, "minute": 16}
